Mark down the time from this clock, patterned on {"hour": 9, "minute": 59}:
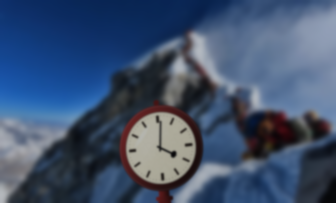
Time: {"hour": 4, "minute": 1}
